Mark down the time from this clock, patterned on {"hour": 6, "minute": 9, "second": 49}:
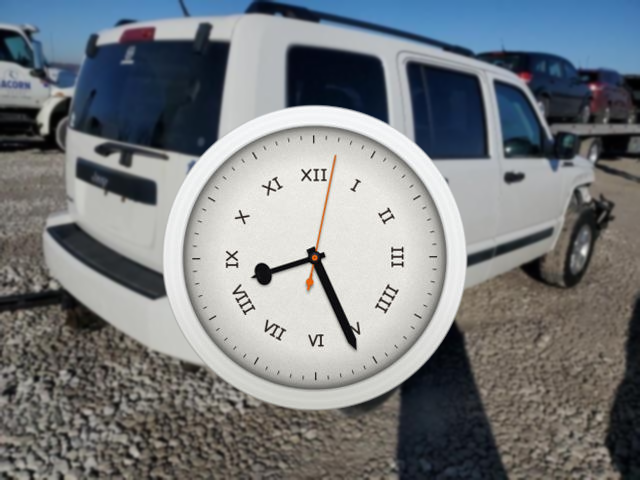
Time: {"hour": 8, "minute": 26, "second": 2}
